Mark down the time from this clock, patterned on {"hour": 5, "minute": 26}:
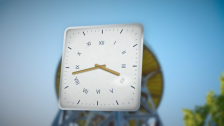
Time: {"hour": 3, "minute": 43}
